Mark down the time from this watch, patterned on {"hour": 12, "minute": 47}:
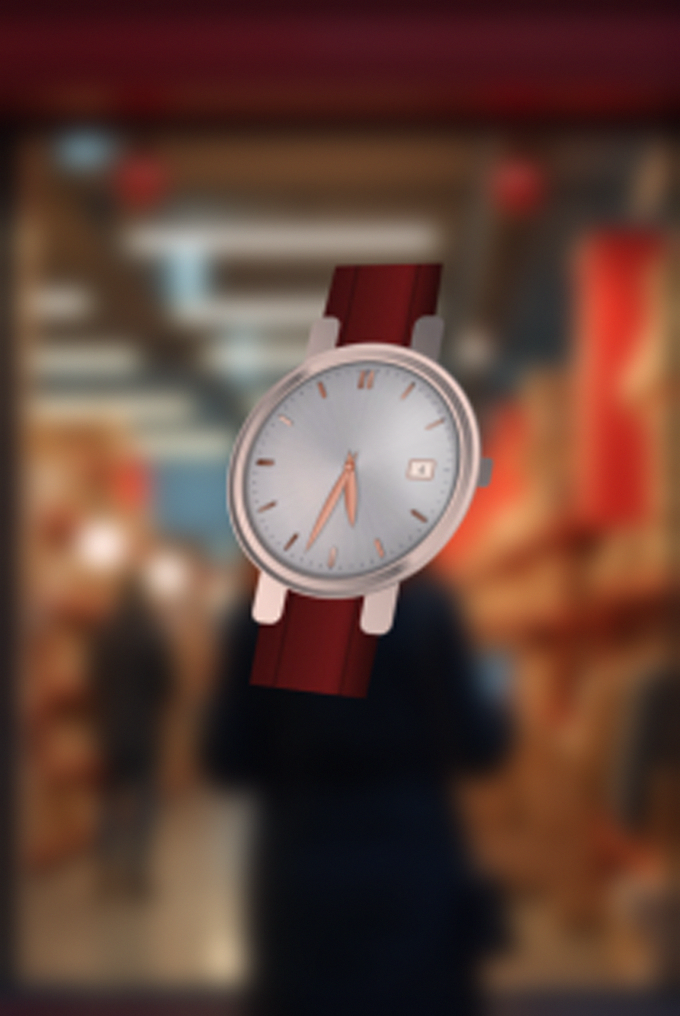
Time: {"hour": 5, "minute": 33}
